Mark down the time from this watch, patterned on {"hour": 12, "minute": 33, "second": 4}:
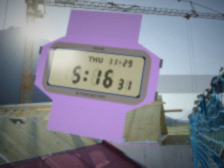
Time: {"hour": 5, "minute": 16, "second": 31}
